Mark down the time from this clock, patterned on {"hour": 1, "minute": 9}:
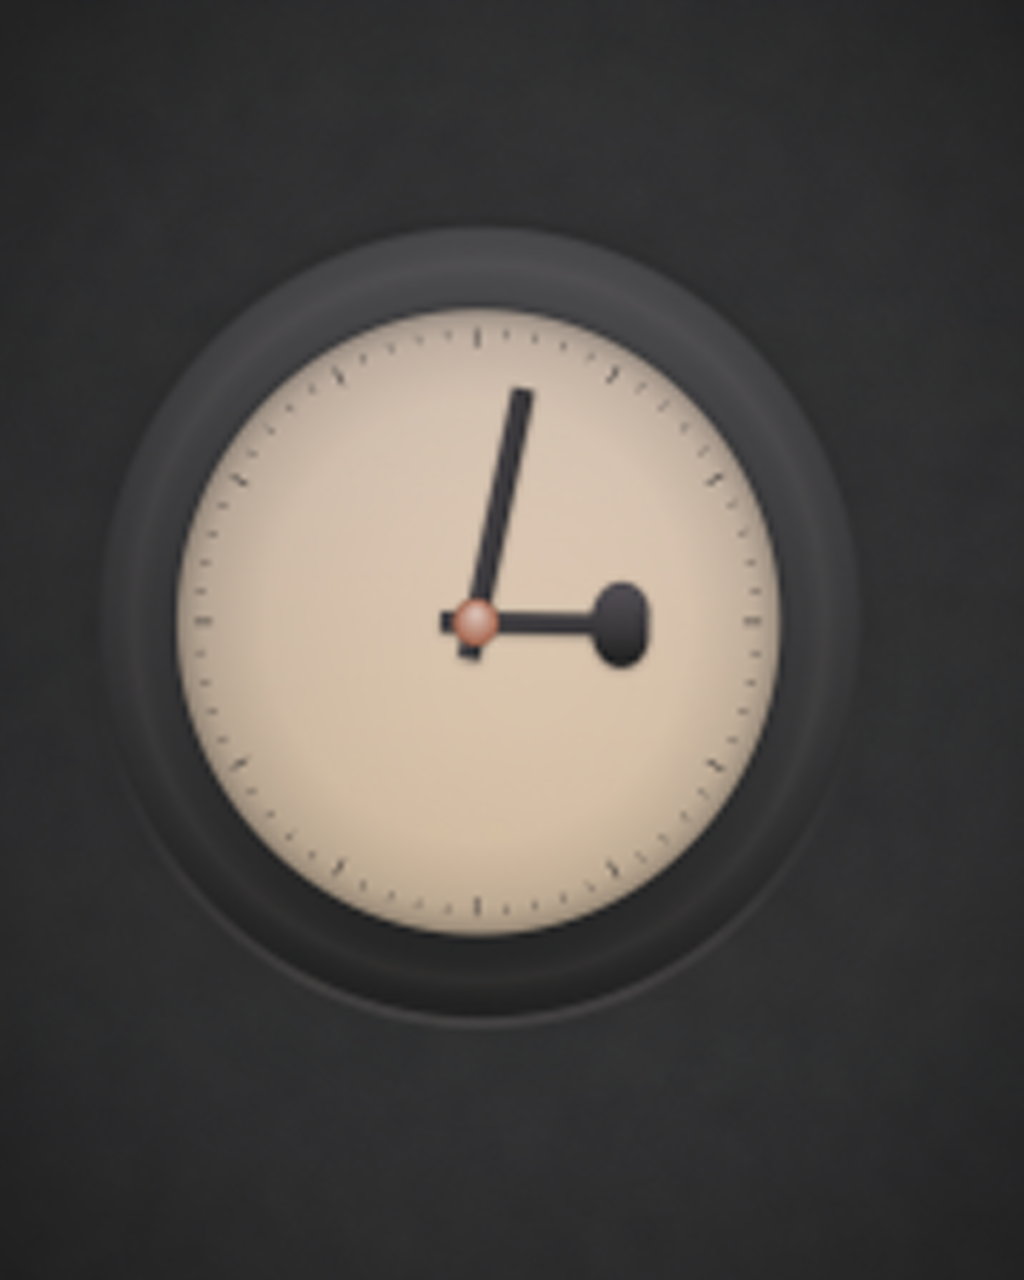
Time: {"hour": 3, "minute": 2}
